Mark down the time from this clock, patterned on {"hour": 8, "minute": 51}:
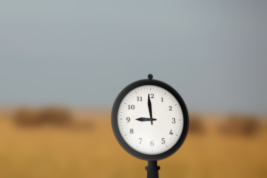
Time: {"hour": 8, "minute": 59}
